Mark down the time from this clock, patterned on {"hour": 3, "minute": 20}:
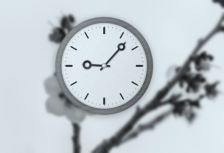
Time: {"hour": 9, "minute": 7}
